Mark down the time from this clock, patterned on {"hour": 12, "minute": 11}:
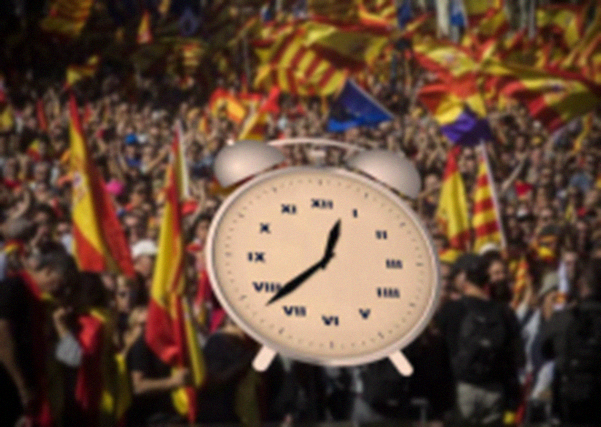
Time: {"hour": 12, "minute": 38}
